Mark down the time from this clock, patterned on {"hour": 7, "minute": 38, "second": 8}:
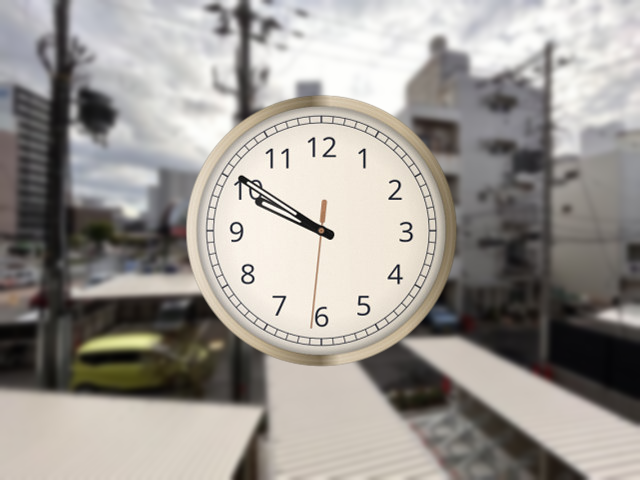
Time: {"hour": 9, "minute": 50, "second": 31}
